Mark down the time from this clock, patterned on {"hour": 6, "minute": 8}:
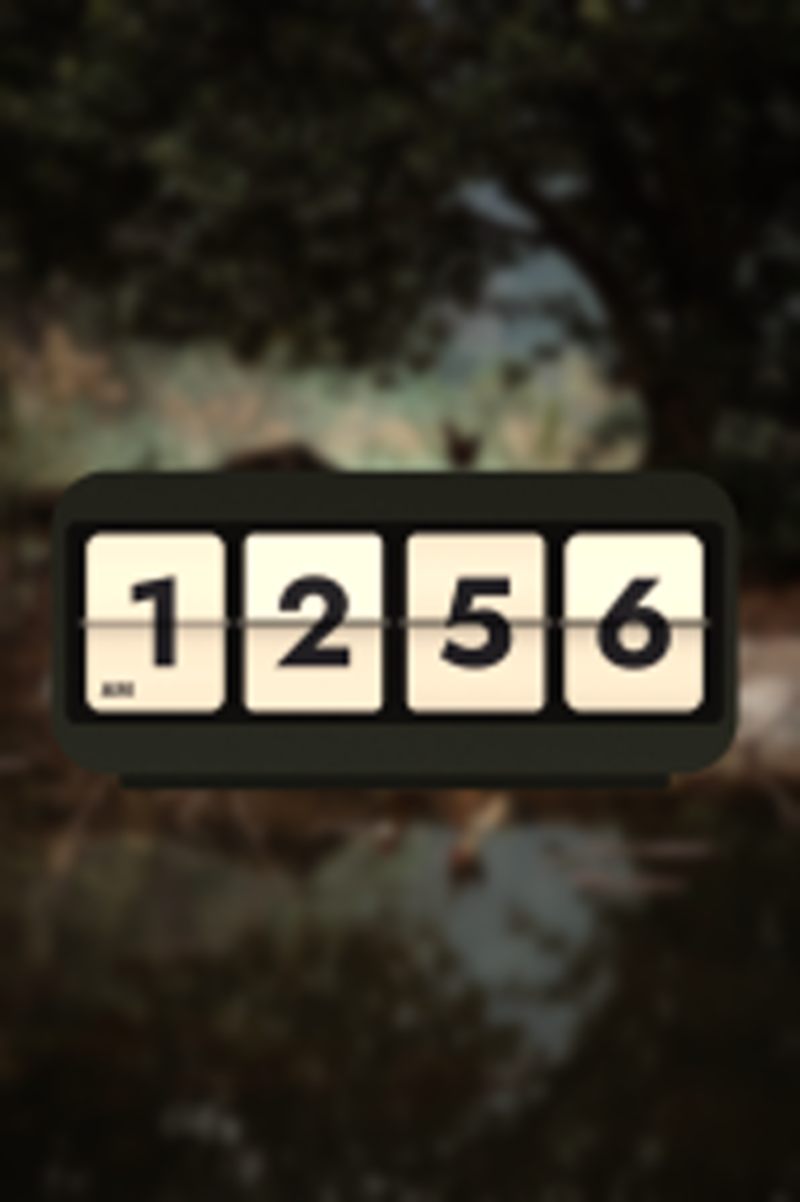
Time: {"hour": 12, "minute": 56}
